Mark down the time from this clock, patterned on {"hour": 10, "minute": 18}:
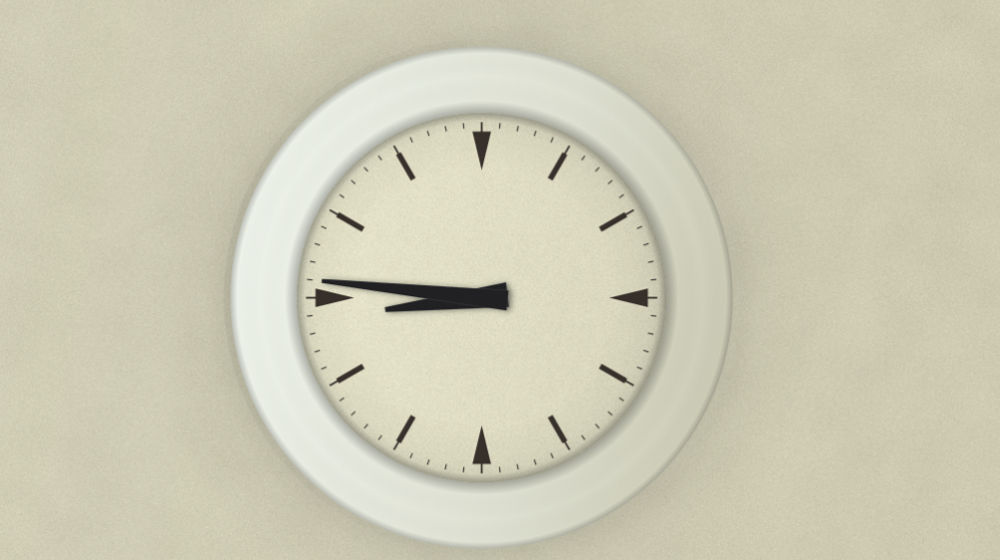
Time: {"hour": 8, "minute": 46}
